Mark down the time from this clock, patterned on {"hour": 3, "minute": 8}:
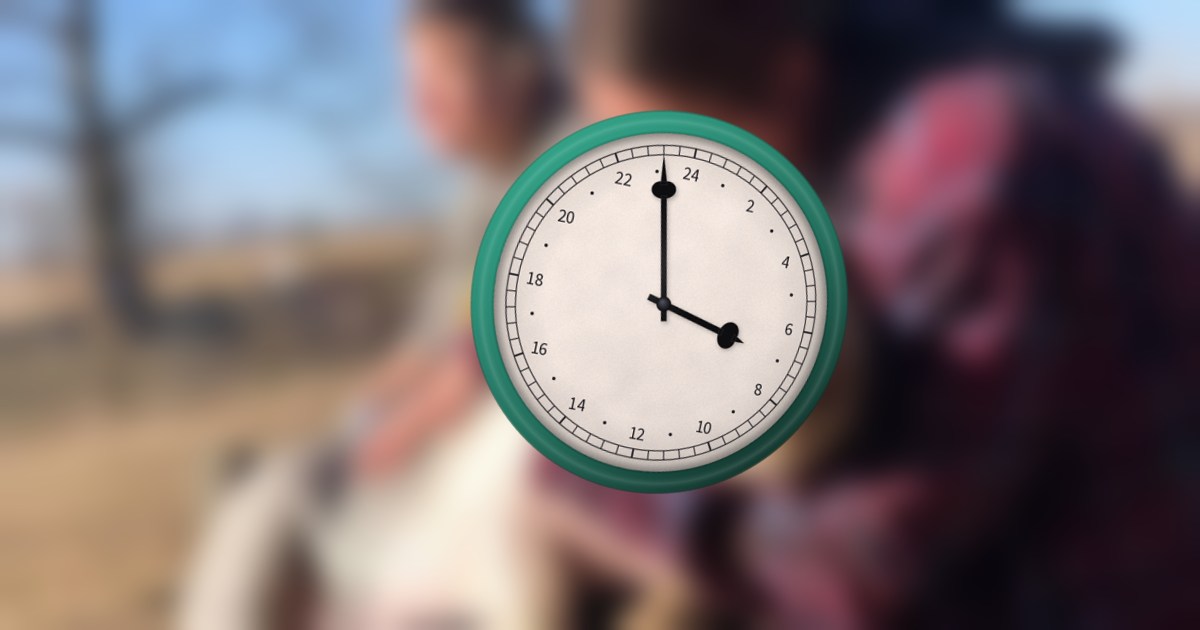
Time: {"hour": 6, "minute": 58}
